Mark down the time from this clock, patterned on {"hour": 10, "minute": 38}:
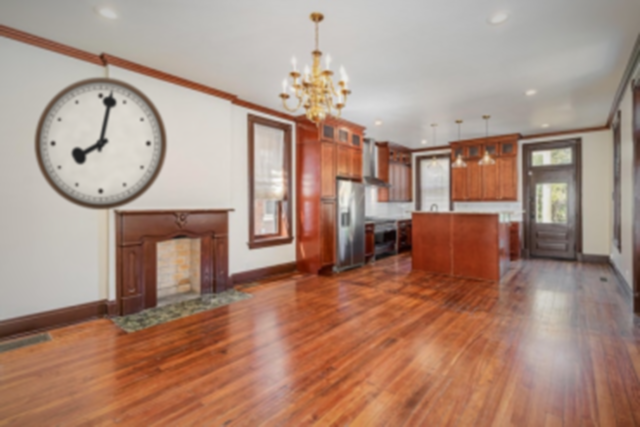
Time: {"hour": 8, "minute": 2}
